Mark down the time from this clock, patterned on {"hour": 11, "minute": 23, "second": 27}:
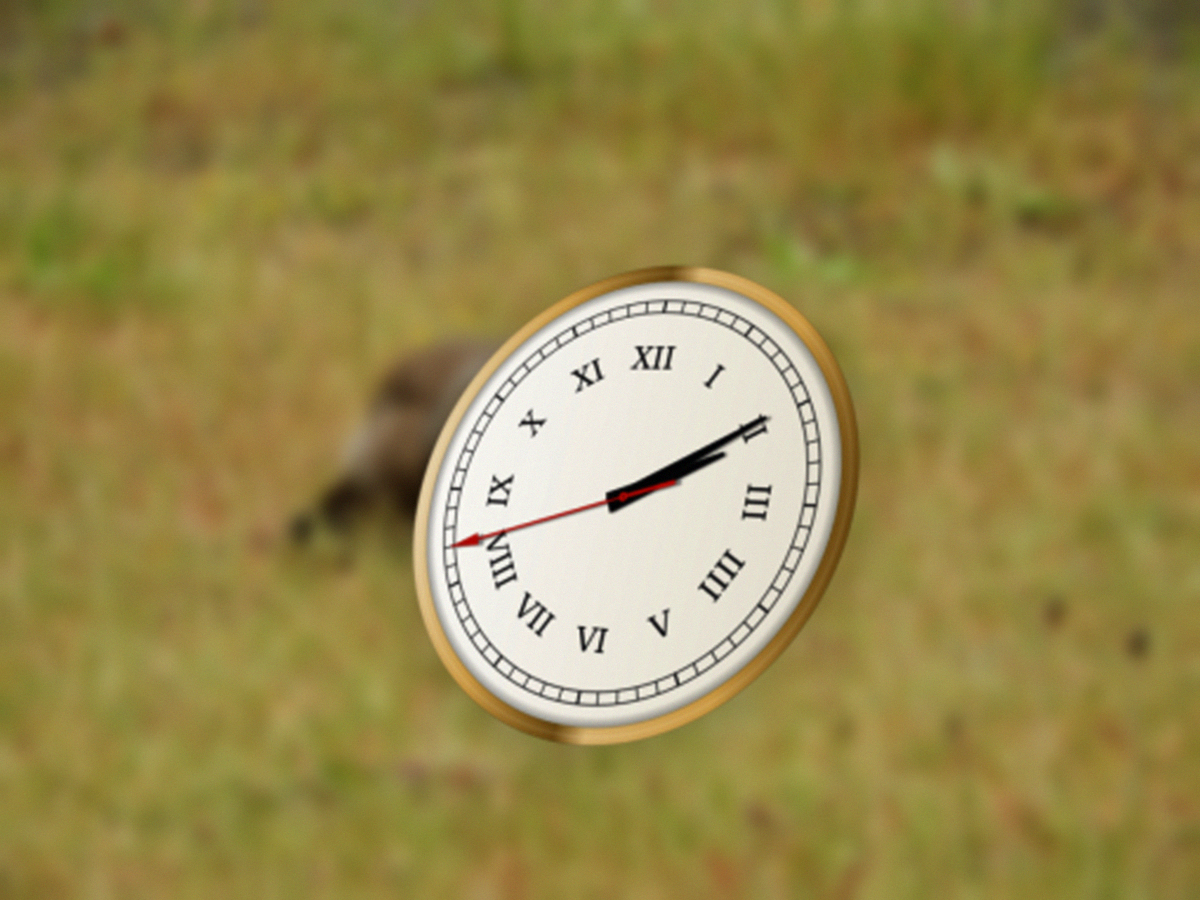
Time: {"hour": 2, "minute": 9, "second": 42}
